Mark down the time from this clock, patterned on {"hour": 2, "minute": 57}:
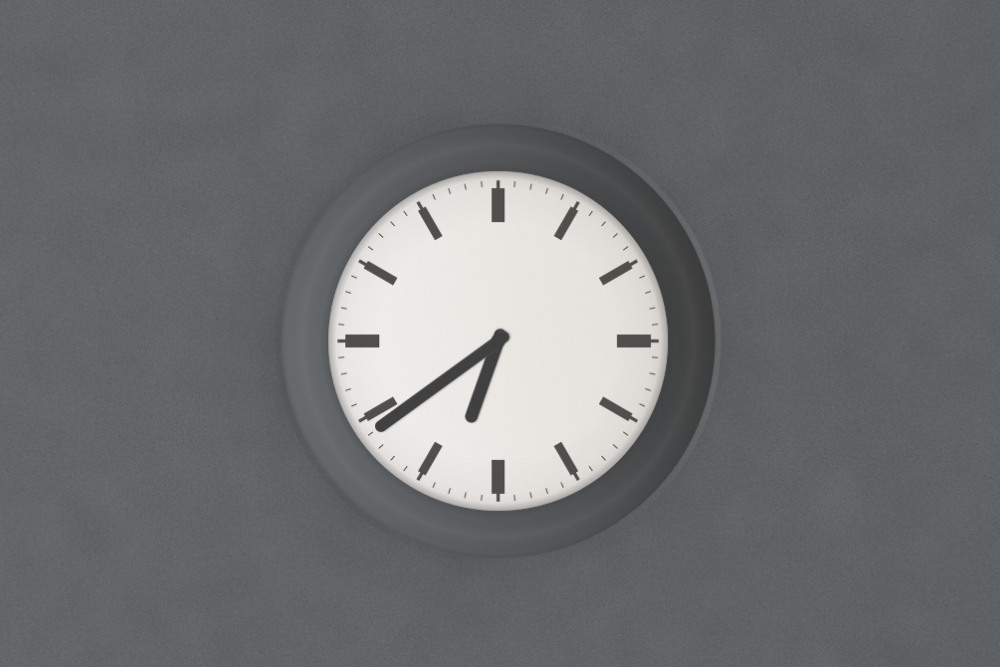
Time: {"hour": 6, "minute": 39}
